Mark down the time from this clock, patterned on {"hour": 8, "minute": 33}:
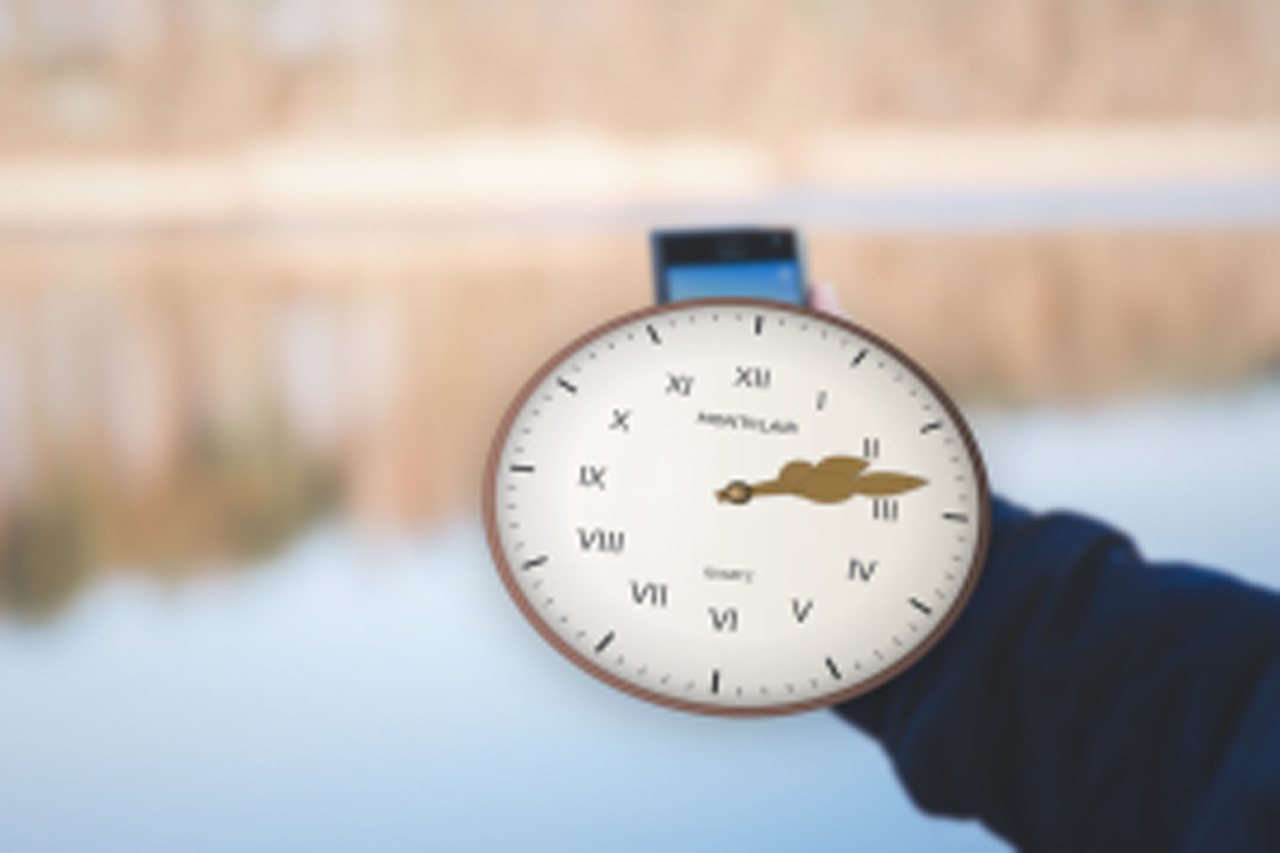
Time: {"hour": 2, "minute": 13}
